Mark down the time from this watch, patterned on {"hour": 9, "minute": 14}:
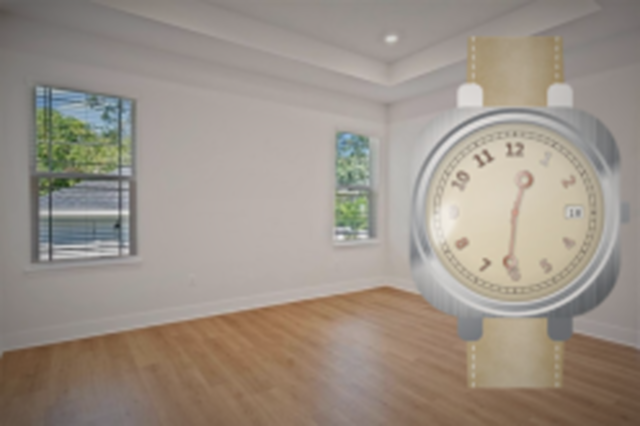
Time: {"hour": 12, "minute": 31}
